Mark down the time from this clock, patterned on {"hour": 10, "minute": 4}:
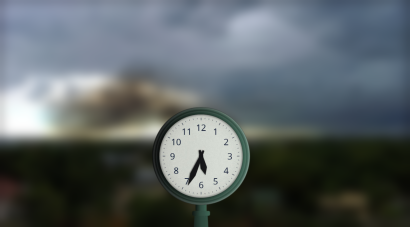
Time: {"hour": 5, "minute": 34}
